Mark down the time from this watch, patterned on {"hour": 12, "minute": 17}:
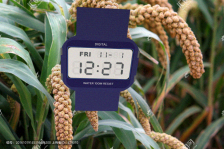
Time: {"hour": 12, "minute": 27}
